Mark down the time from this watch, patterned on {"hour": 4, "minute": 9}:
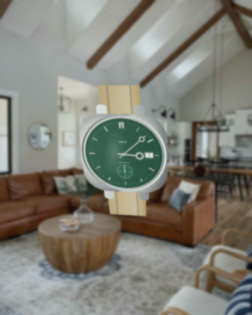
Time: {"hour": 3, "minute": 8}
